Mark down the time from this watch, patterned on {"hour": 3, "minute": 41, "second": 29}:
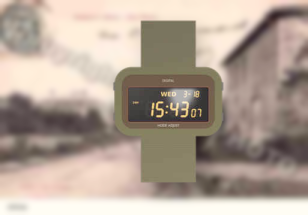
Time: {"hour": 15, "minute": 43, "second": 7}
